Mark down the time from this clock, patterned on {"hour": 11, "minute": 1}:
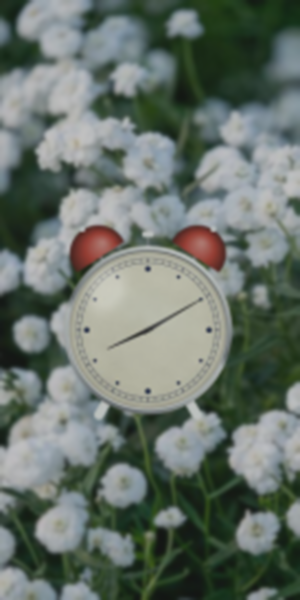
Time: {"hour": 8, "minute": 10}
